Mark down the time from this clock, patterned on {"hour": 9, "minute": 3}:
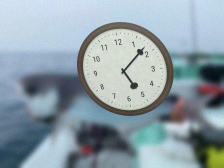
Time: {"hour": 5, "minute": 8}
